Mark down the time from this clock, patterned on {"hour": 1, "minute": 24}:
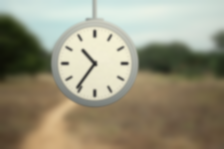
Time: {"hour": 10, "minute": 36}
